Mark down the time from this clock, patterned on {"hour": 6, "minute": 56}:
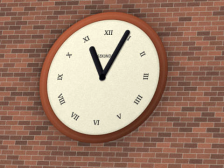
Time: {"hour": 11, "minute": 4}
